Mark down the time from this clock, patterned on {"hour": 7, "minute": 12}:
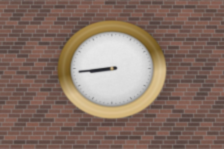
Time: {"hour": 8, "minute": 44}
